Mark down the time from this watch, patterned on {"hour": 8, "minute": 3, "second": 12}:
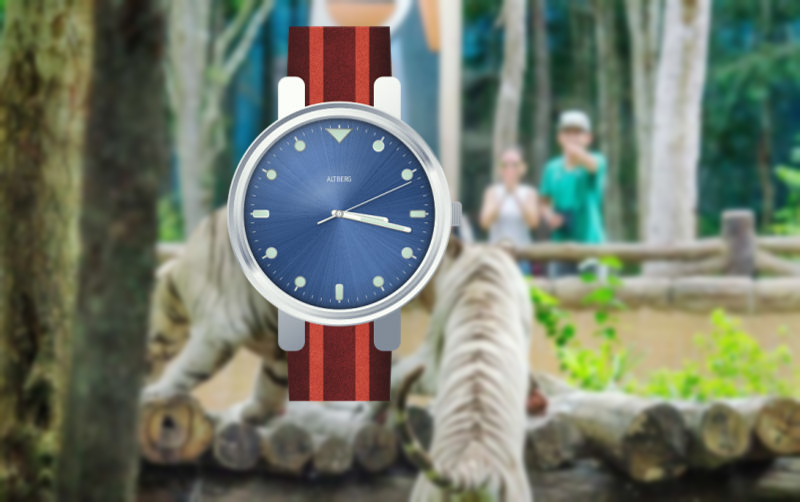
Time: {"hour": 3, "minute": 17, "second": 11}
